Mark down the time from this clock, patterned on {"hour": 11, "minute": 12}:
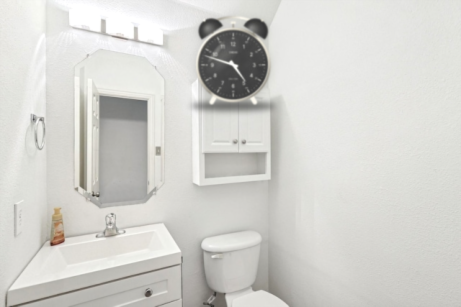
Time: {"hour": 4, "minute": 48}
